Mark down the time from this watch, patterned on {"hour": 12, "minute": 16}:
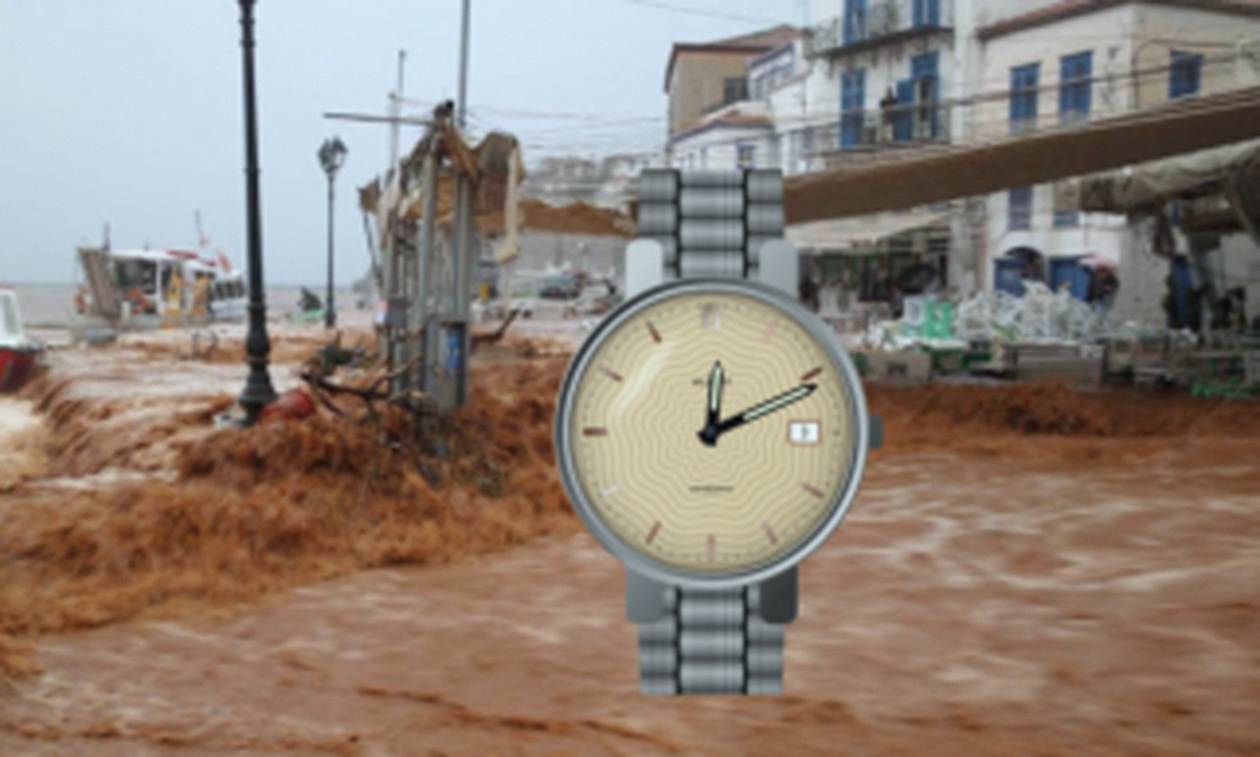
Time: {"hour": 12, "minute": 11}
